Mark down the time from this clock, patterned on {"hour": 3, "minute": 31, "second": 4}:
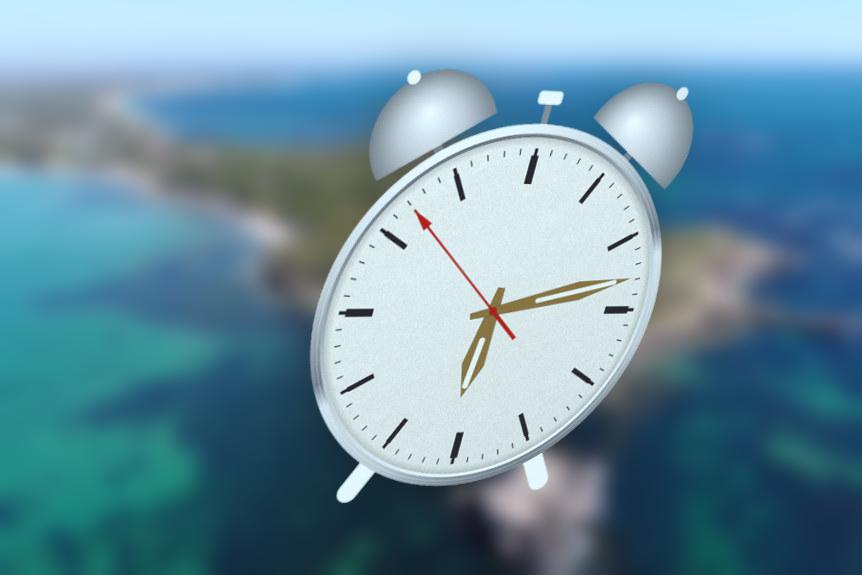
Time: {"hour": 6, "minute": 12, "second": 52}
